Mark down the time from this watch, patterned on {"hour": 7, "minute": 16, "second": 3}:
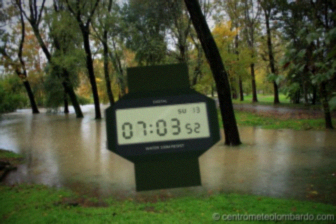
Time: {"hour": 7, "minute": 3, "second": 52}
